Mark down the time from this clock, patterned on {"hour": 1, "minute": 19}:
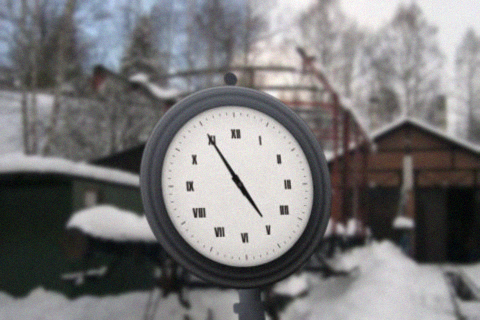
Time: {"hour": 4, "minute": 55}
